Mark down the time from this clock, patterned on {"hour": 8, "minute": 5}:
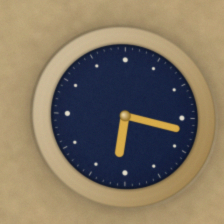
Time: {"hour": 6, "minute": 17}
